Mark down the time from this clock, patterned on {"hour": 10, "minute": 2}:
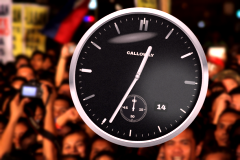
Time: {"hour": 12, "minute": 34}
